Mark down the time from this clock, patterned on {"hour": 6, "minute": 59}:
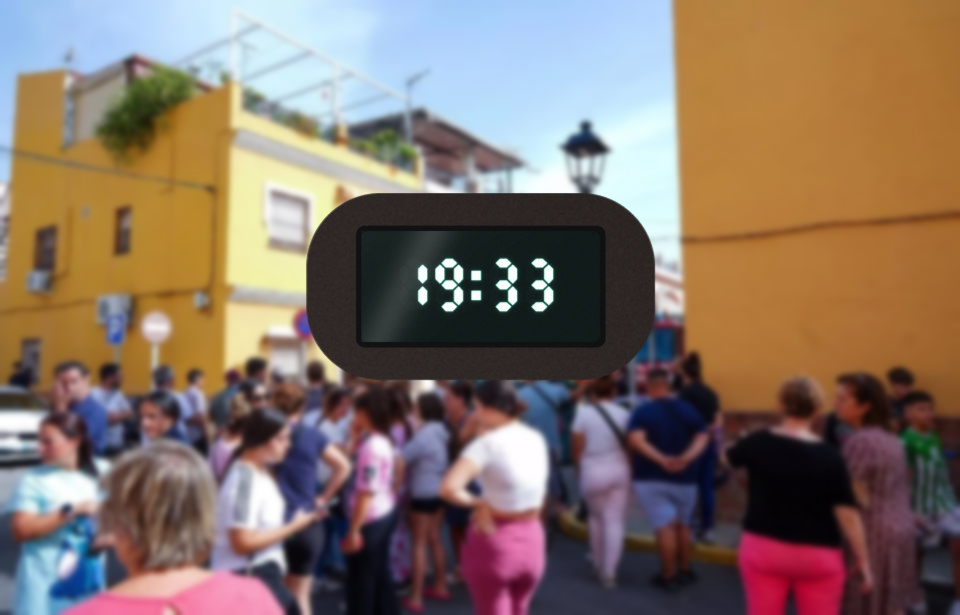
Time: {"hour": 19, "minute": 33}
